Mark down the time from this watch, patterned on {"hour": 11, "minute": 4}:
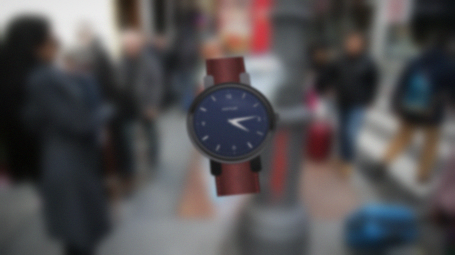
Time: {"hour": 4, "minute": 14}
